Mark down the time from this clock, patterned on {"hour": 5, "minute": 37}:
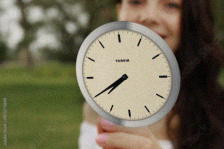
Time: {"hour": 7, "minute": 40}
